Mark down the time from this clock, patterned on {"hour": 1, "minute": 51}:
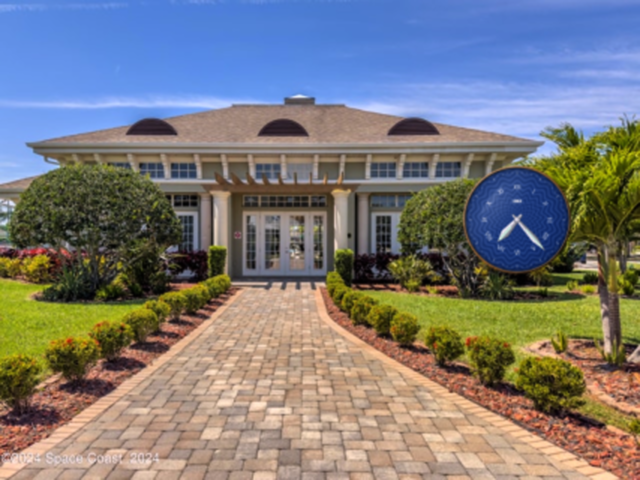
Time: {"hour": 7, "minute": 23}
